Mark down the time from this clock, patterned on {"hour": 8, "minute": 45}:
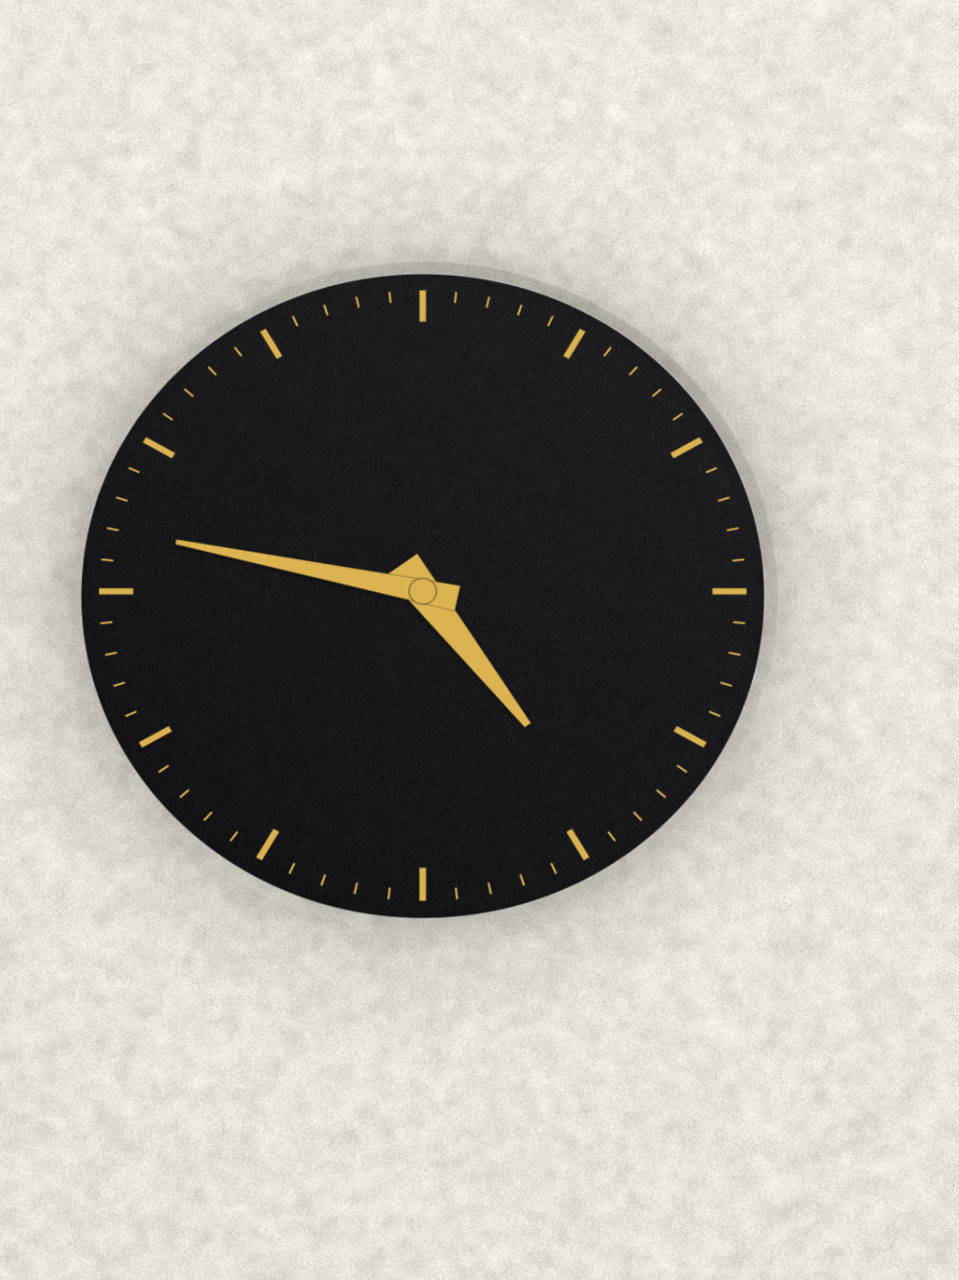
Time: {"hour": 4, "minute": 47}
